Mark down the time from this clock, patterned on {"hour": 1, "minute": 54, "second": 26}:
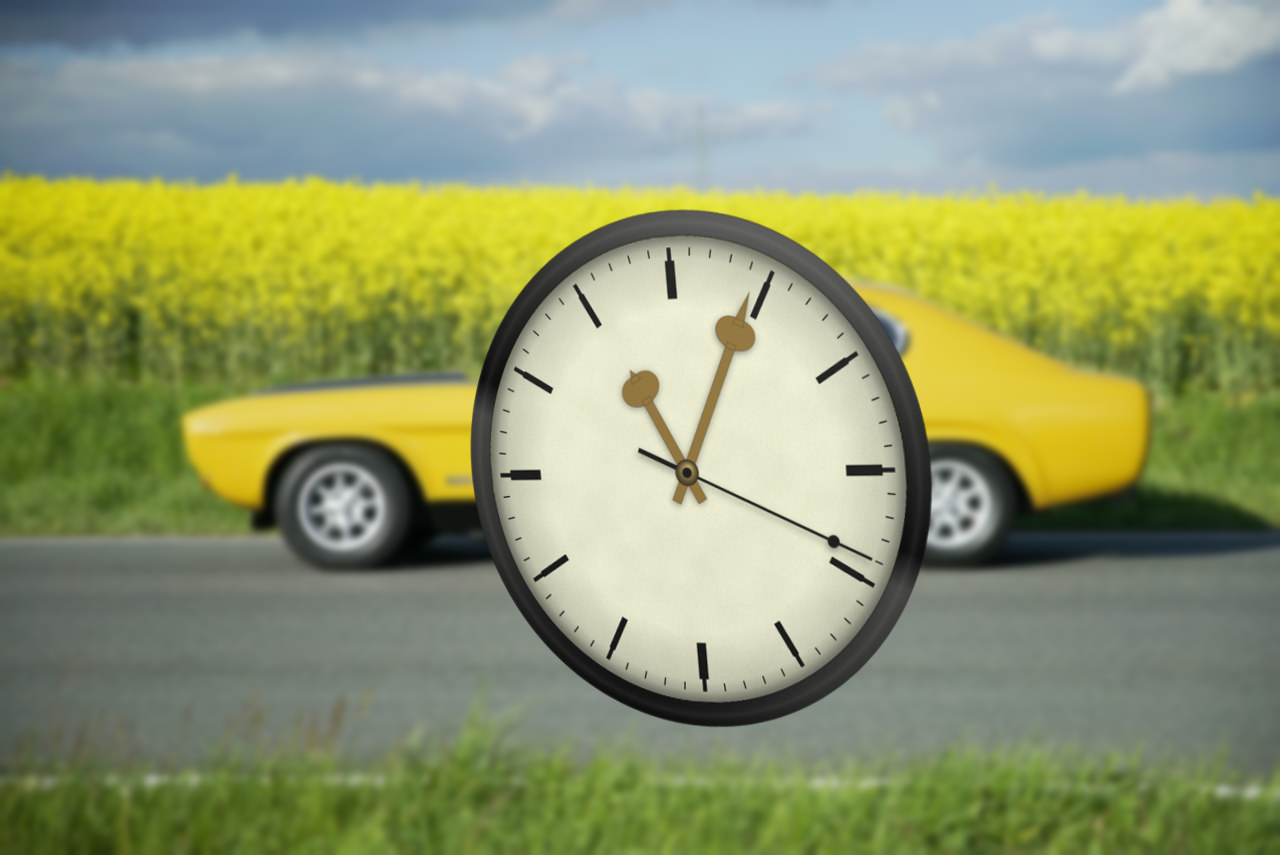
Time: {"hour": 11, "minute": 4, "second": 19}
